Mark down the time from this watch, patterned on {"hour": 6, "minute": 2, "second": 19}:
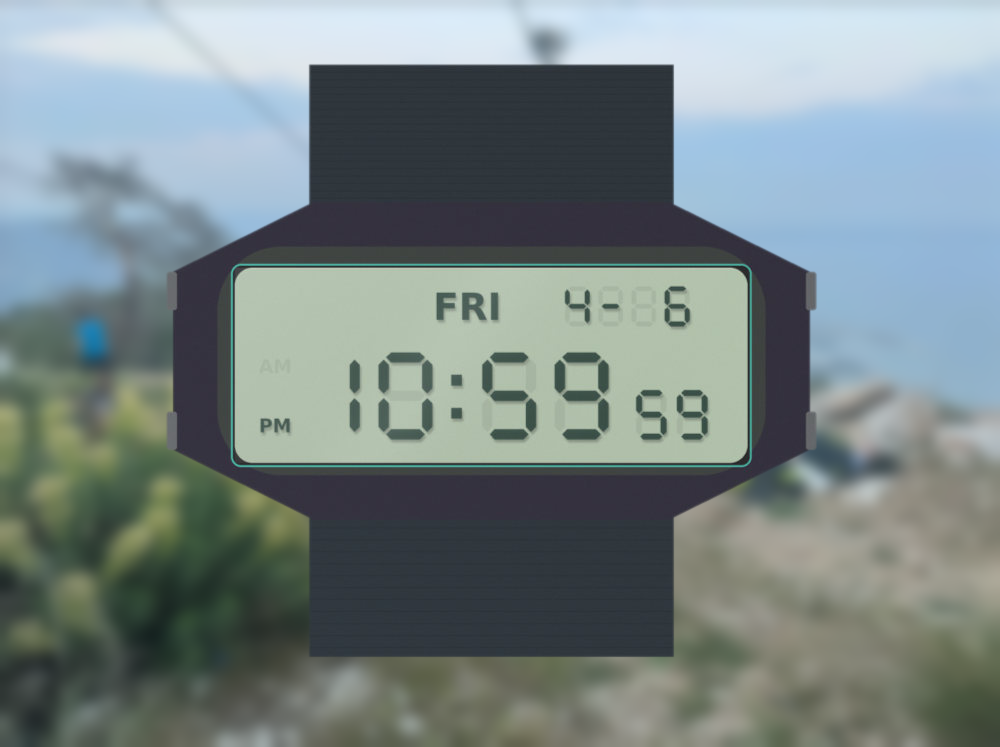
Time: {"hour": 10, "minute": 59, "second": 59}
